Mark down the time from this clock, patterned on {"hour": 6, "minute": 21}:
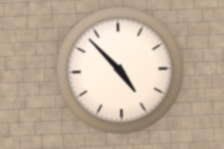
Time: {"hour": 4, "minute": 53}
